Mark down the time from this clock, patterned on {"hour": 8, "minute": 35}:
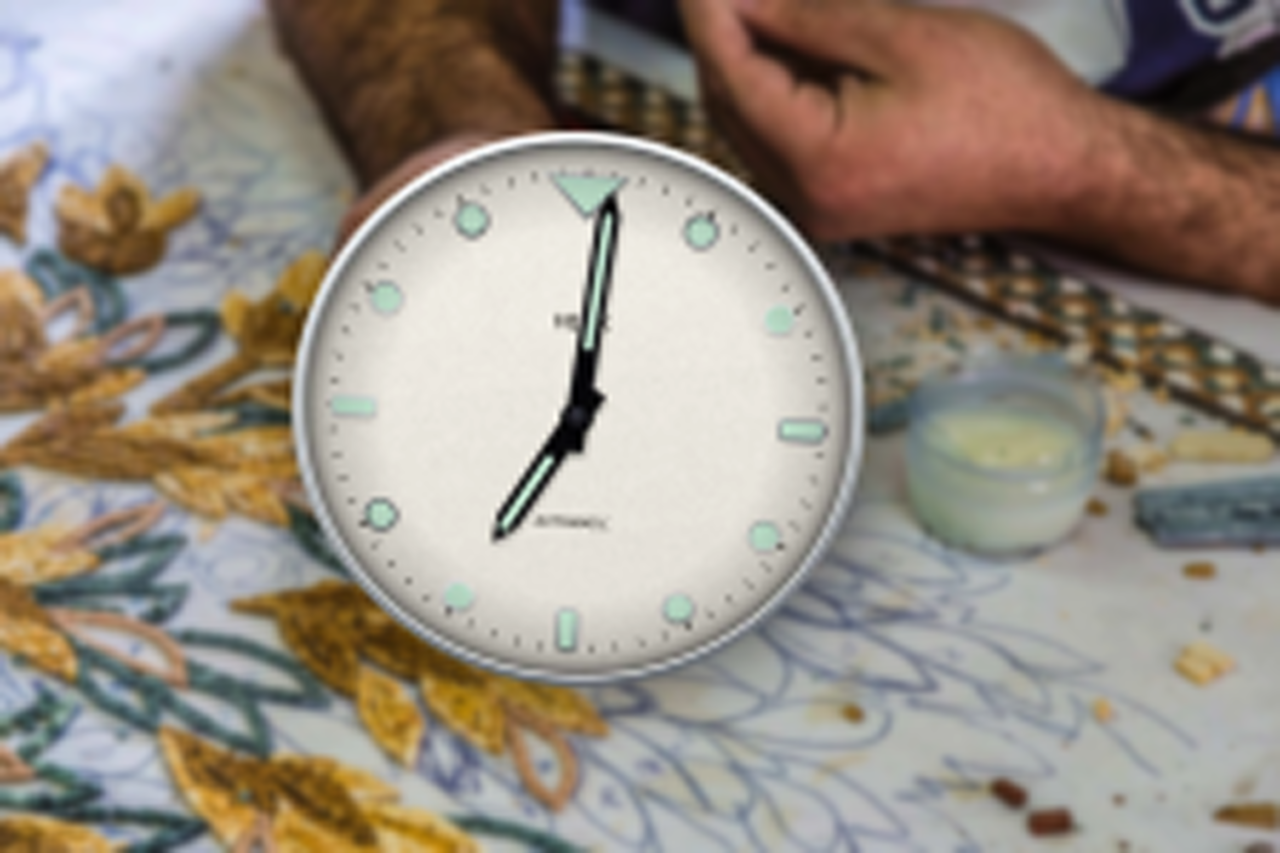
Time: {"hour": 7, "minute": 1}
